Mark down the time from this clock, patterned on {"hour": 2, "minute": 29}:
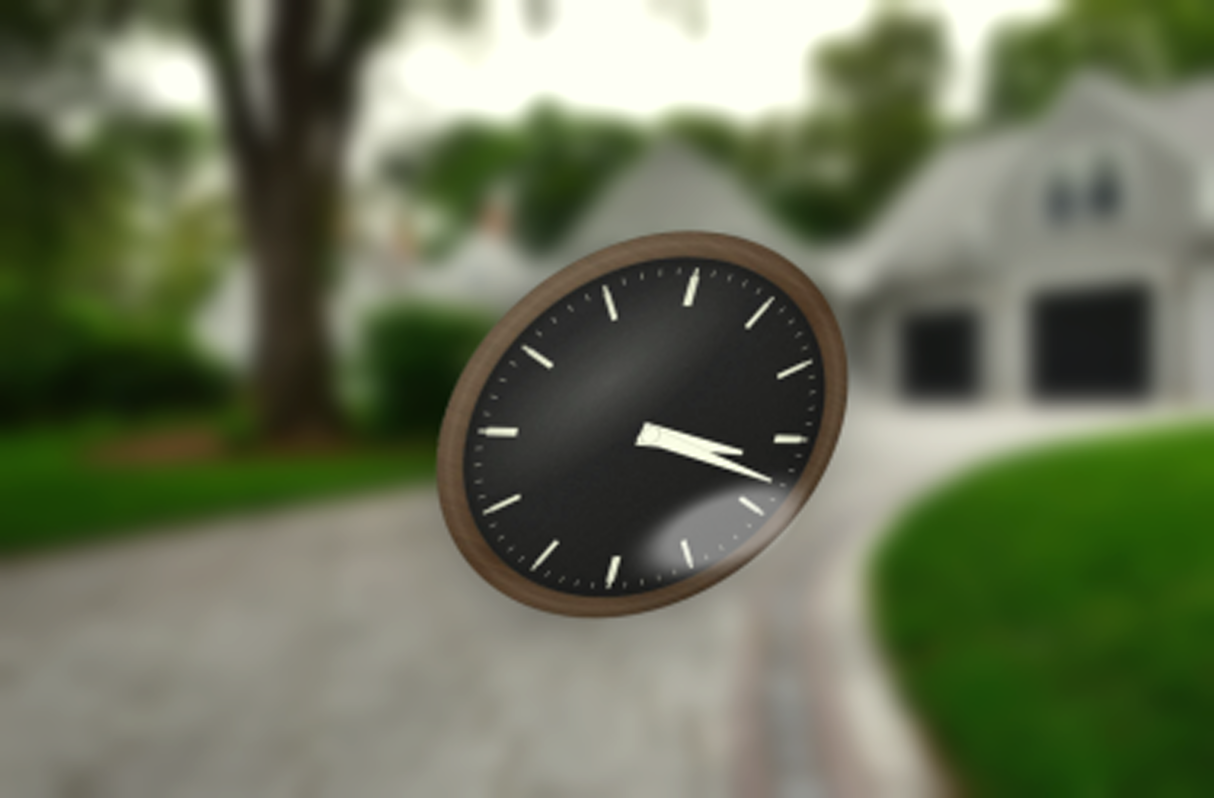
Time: {"hour": 3, "minute": 18}
